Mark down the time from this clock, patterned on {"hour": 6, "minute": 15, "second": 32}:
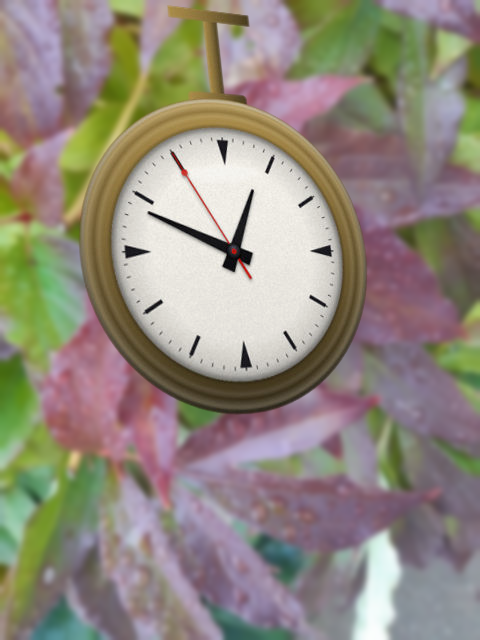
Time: {"hour": 12, "minute": 48, "second": 55}
